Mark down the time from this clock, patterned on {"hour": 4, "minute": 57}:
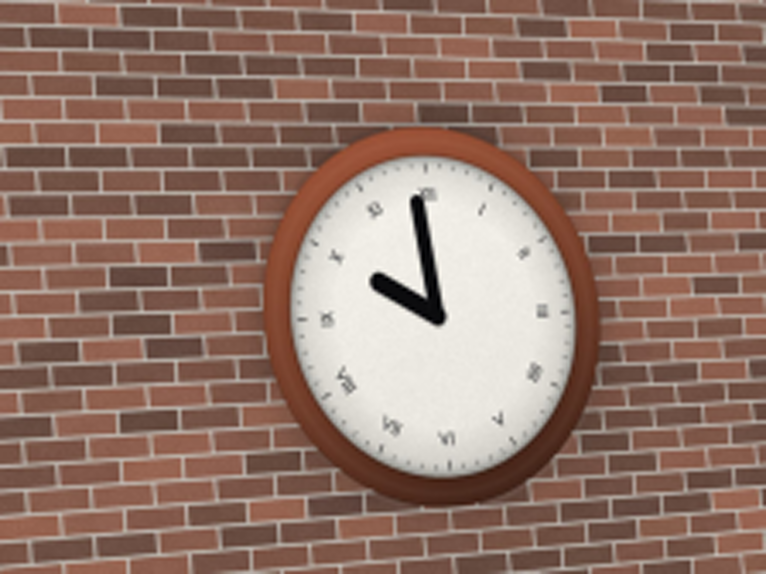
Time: {"hour": 9, "minute": 59}
